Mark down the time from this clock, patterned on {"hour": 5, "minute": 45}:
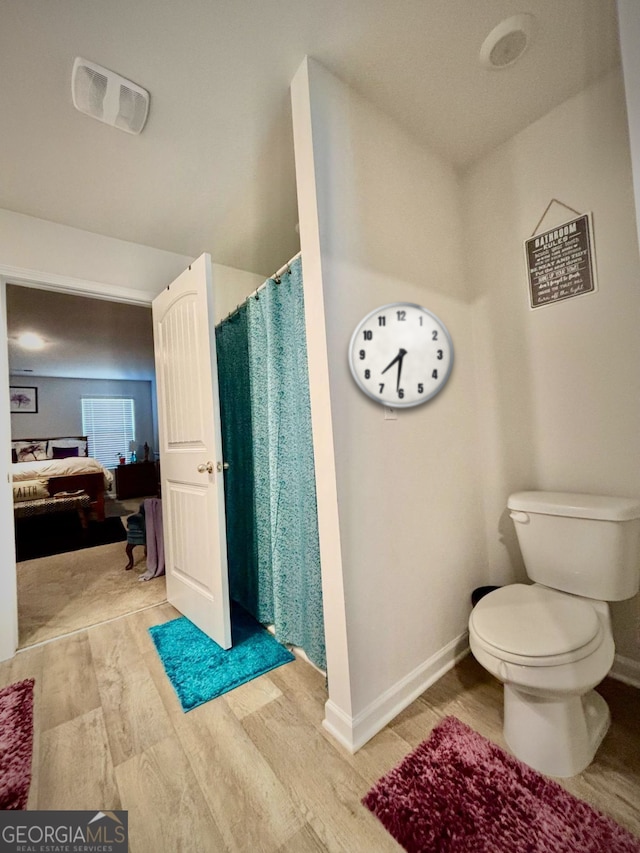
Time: {"hour": 7, "minute": 31}
